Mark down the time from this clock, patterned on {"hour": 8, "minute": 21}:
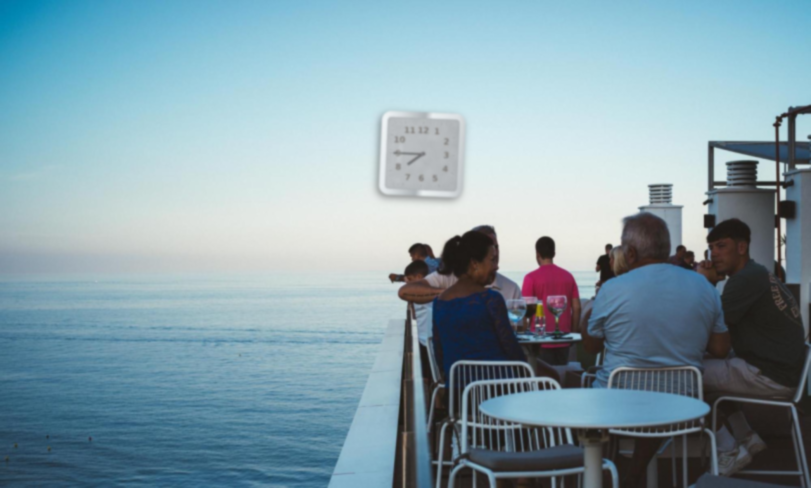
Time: {"hour": 7, "minute": 45}
